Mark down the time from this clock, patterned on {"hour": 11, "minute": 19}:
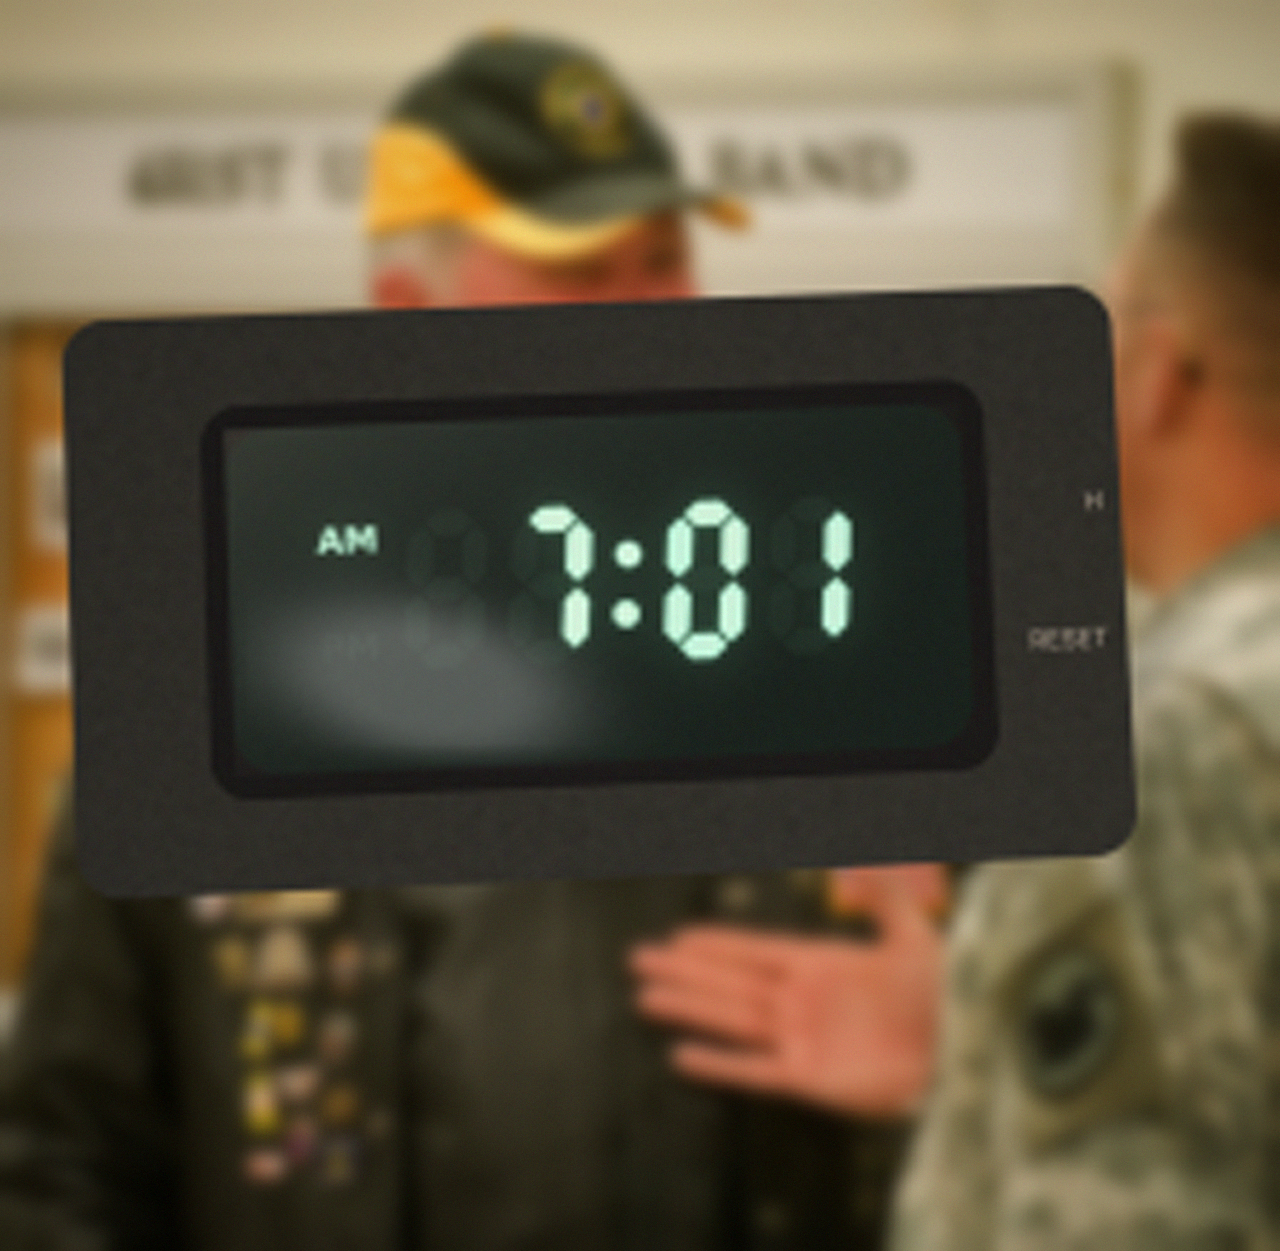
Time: {"hour": 7, "minute": 1}
